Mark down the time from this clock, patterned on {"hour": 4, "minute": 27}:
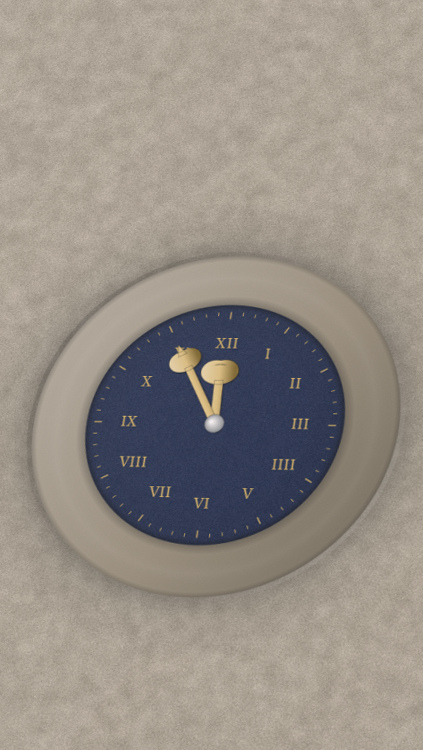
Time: {"hour": 11, "minute": 55}
